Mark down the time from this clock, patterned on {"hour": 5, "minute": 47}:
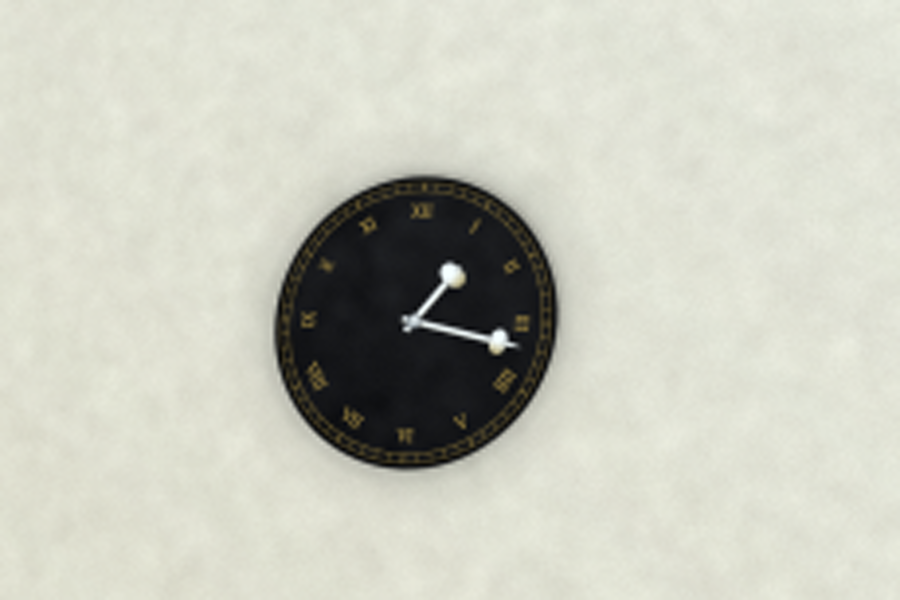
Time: {"hour": 1, "minute": 17}
